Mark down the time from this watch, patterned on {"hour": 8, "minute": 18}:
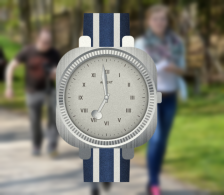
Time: {"hour": 6, "minute": 59}
